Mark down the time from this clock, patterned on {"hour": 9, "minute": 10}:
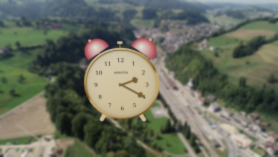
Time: {"hour": 2, "minute": 20}
